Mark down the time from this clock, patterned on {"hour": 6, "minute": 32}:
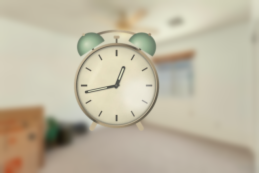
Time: {"hour": 12, "minute": 43}
